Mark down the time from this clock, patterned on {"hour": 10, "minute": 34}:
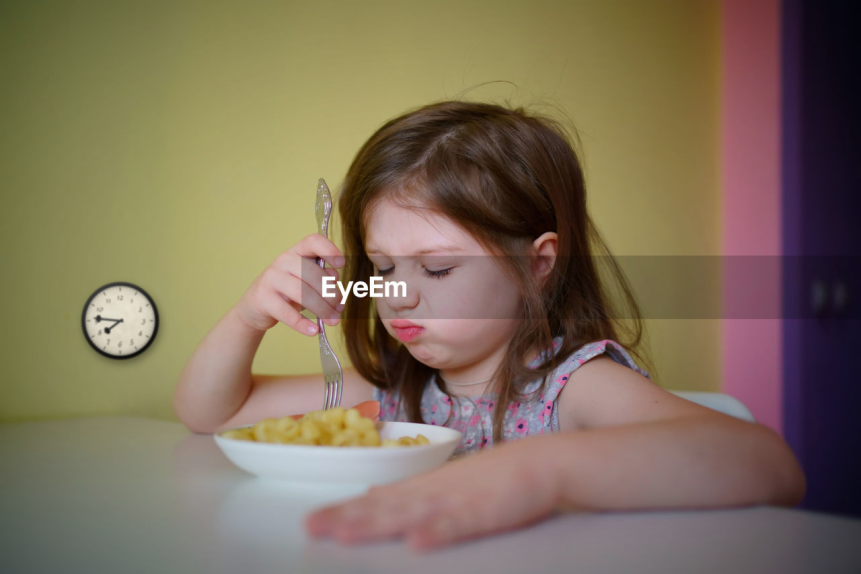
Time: {"hour": 7, "minute": 46}
